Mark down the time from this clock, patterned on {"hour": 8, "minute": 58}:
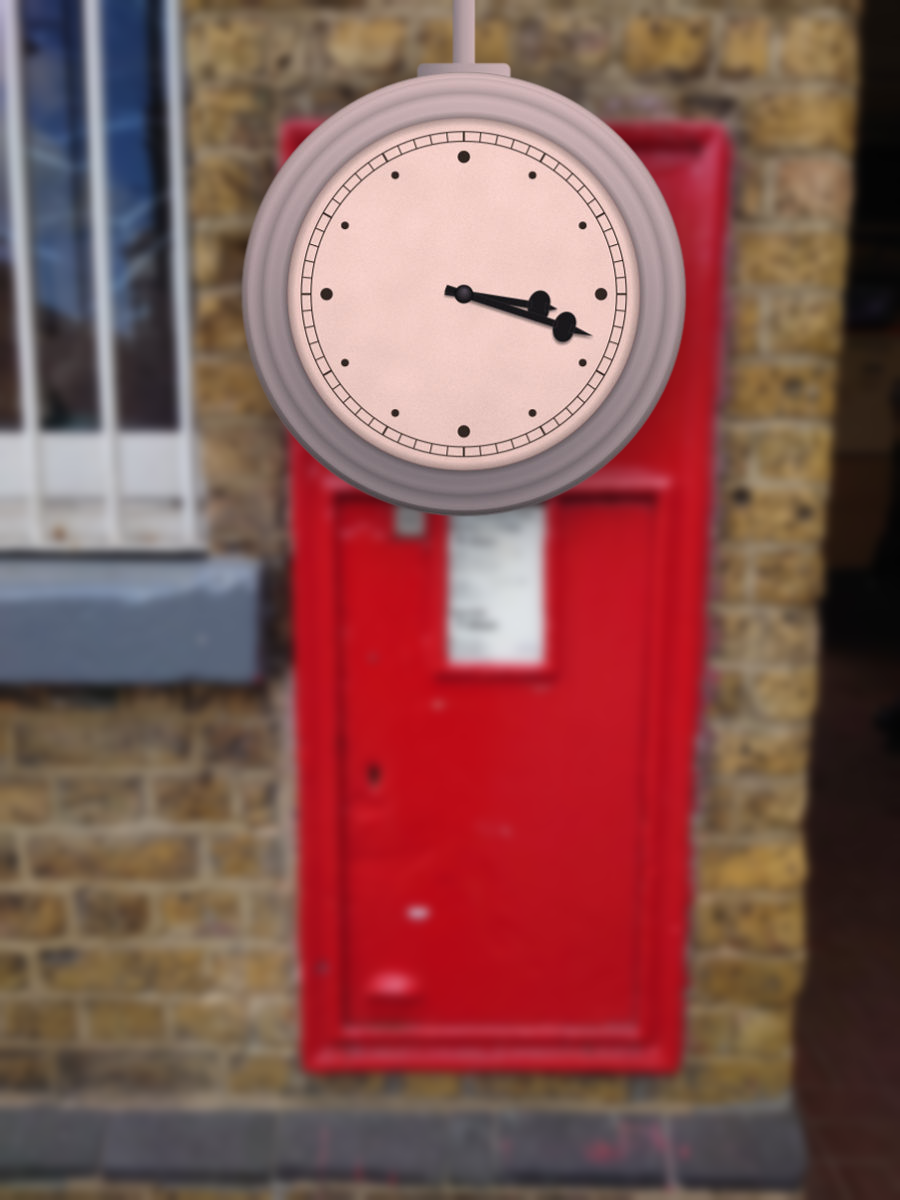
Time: {"hour": 3, "minute": 18}
